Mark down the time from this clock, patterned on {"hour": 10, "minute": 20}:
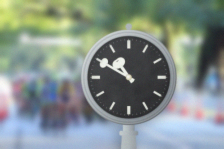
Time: {"hour": 10, "minute": 50}
